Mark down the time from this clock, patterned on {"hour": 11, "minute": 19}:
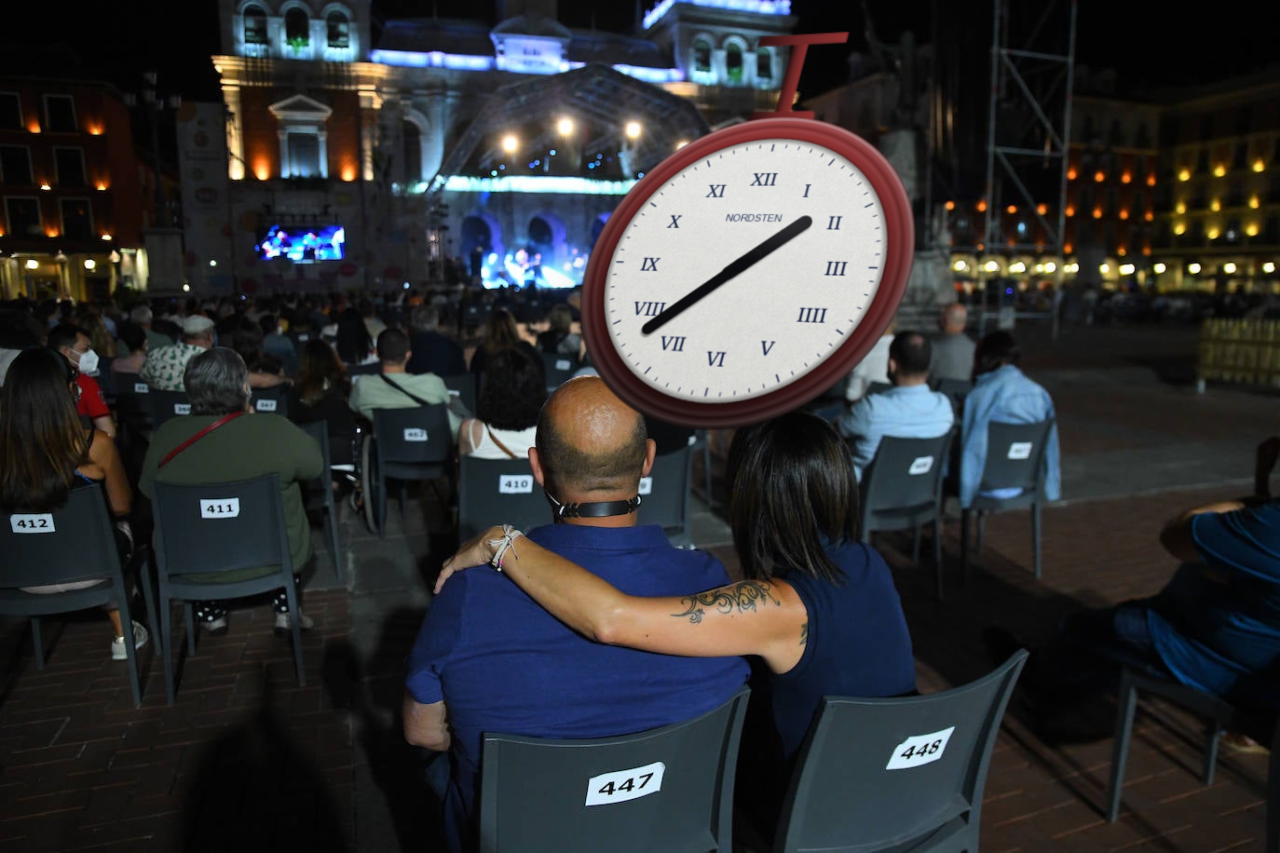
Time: {"hour": 1, "minute": 38}
